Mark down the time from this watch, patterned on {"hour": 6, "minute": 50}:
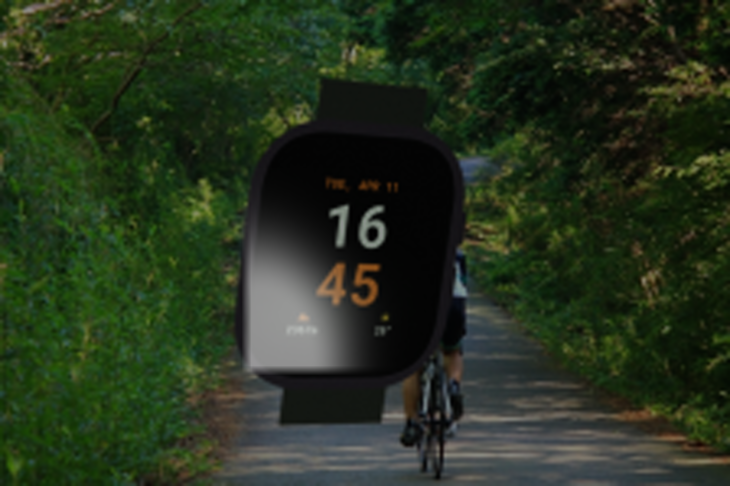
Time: {"hour": 16, "minute": 45}
